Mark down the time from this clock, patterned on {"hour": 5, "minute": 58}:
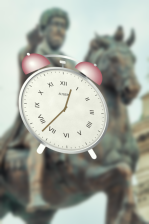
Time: {"hour": 12, "minute": 37}
